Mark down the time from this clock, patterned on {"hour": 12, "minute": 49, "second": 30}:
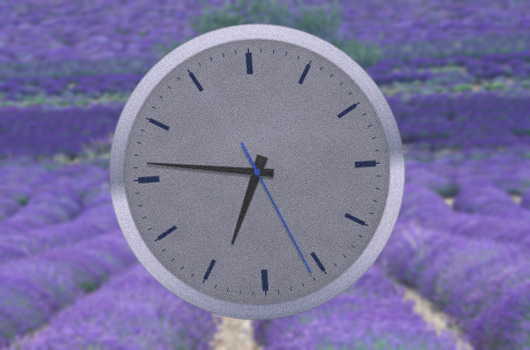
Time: {"hour": 6, "minute": 46, "second": 26}
